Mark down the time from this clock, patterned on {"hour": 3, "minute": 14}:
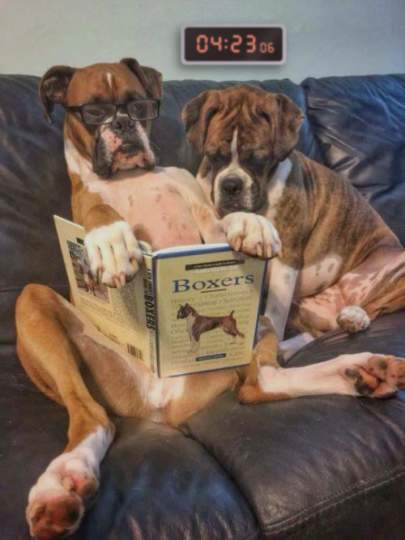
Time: {"hour": 4, "minute": 23}
